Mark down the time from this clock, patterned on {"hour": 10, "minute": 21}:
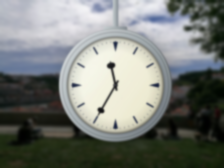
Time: {"hour": 11, "minute": 35}
